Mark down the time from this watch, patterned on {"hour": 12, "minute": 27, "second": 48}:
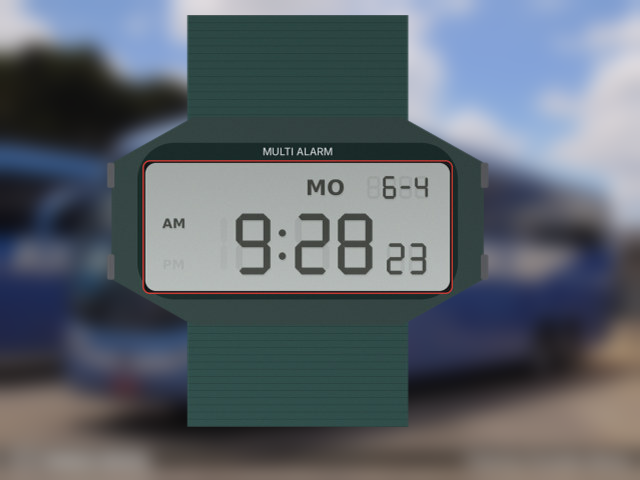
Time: {"hour": 9, "minute": 28, "second": 23}
